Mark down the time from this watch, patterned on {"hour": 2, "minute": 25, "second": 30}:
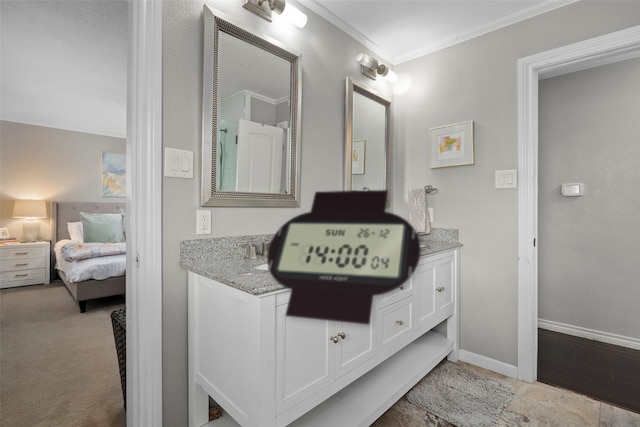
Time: {"hour": 14, "minute": 0, "second": 4}
